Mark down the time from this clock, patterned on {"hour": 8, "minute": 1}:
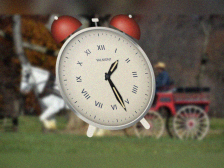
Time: {"hour": 1, "minute": 27}
